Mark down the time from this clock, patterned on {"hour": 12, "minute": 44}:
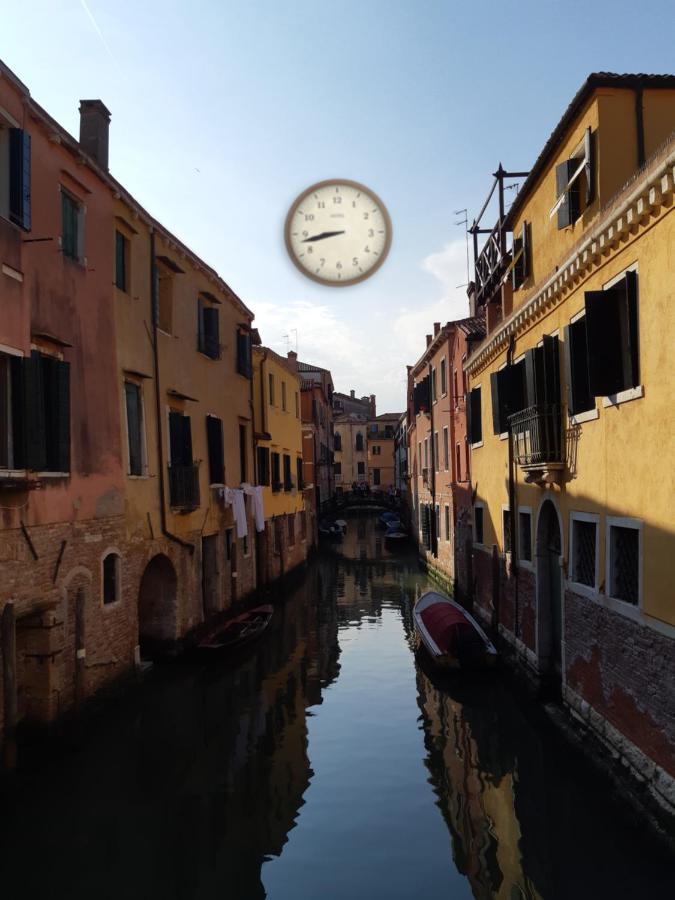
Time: {"hour": 8, "minute": 43}
